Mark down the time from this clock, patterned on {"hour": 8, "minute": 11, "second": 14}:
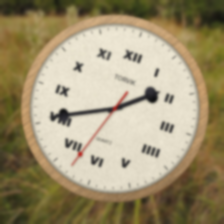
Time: {"hour": 1, "minute": 40, "second": 33}
